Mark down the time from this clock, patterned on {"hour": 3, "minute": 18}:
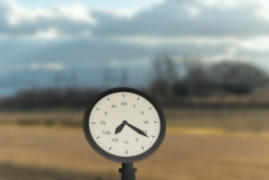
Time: {"hour": 7, "minute": 21}
